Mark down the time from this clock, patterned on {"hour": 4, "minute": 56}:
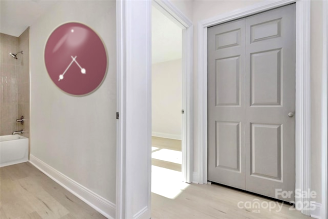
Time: {"hour": 4, "minute": 37}
